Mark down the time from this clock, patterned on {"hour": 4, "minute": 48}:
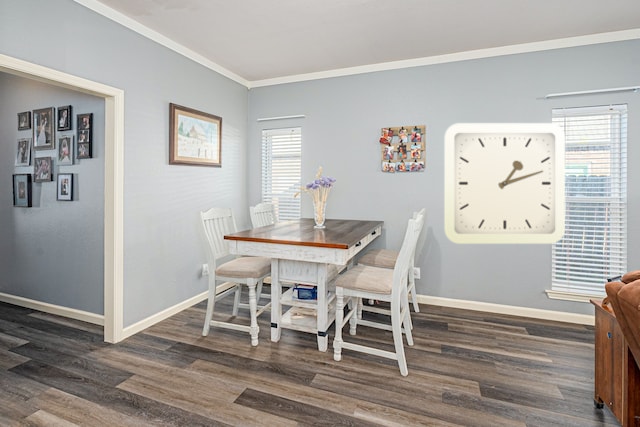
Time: {"hour": 1, "minute": 12}
